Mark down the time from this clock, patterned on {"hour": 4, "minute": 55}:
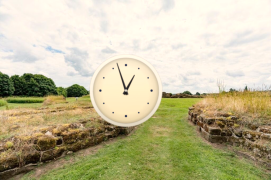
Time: {"hour": 12, "minute": 57}
